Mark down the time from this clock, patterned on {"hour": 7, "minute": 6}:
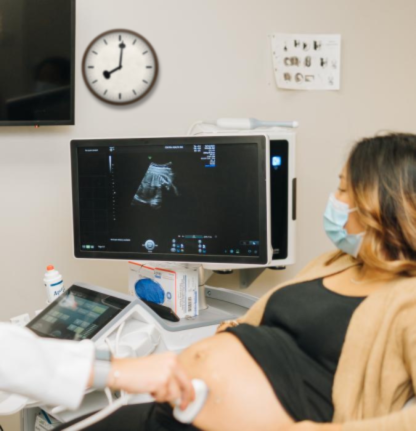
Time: {"hour": 8, "minute": 1}
